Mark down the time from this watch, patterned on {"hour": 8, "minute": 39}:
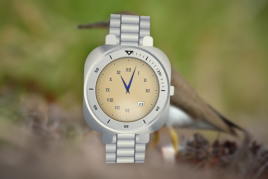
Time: {"hour": 11, "minute": 3}
